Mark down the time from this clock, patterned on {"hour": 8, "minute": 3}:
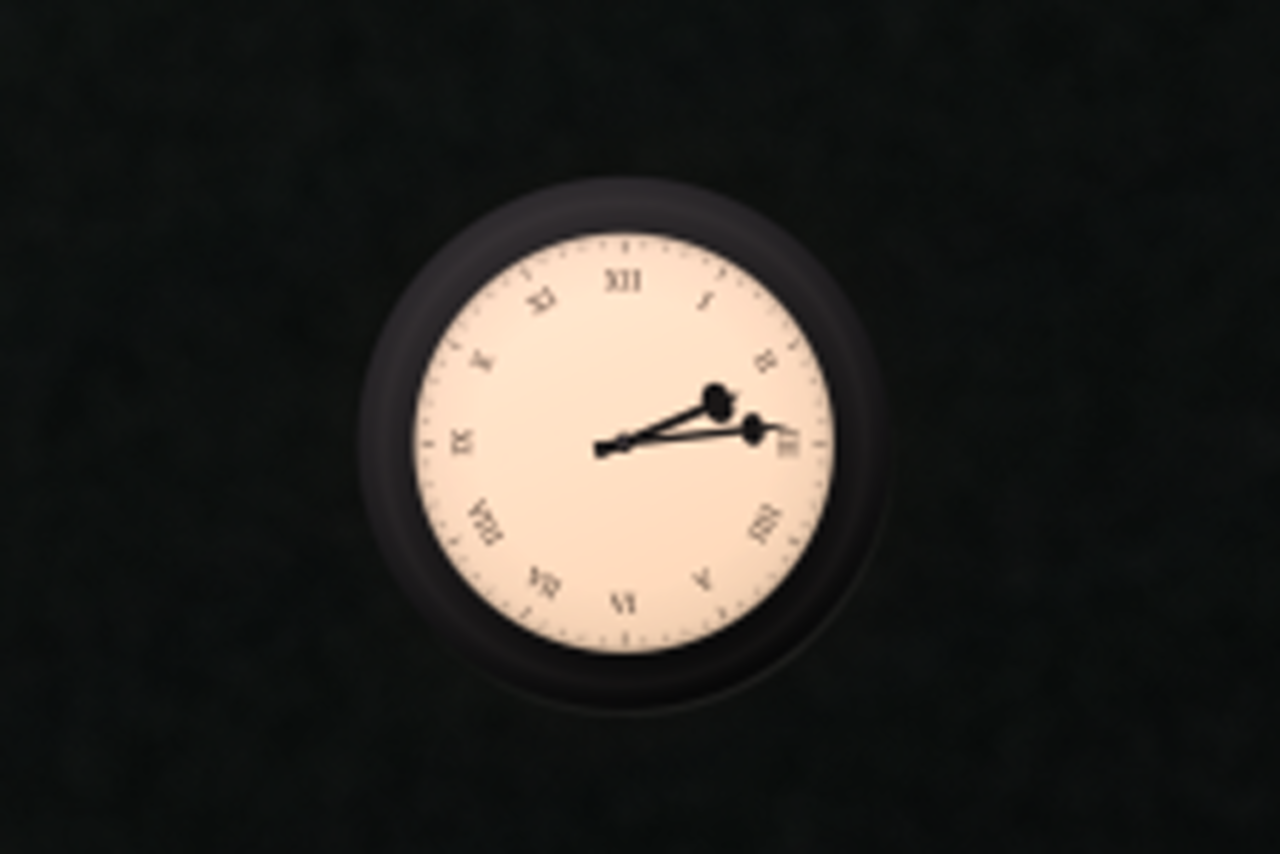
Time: {"hour": 2, "minute": 14}
